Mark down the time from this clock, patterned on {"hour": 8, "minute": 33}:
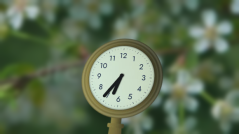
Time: {"hour": 6, "minute": 36}
